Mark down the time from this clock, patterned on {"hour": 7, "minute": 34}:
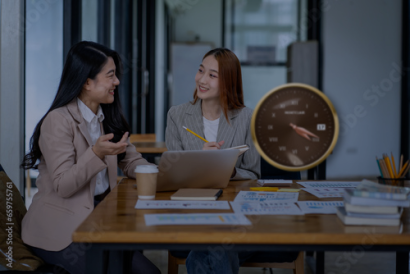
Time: {"hour": 4, "minute": 19}
